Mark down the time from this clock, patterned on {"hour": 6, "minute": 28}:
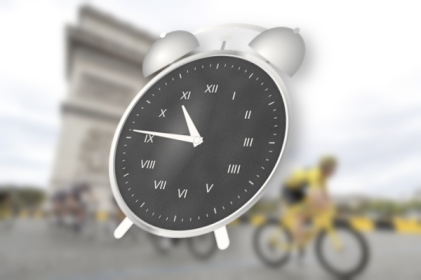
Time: {"hour": 10, "minute": 46}
